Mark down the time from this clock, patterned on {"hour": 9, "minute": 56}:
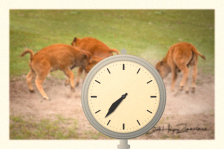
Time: {"hour": 7, "minute": 37}
